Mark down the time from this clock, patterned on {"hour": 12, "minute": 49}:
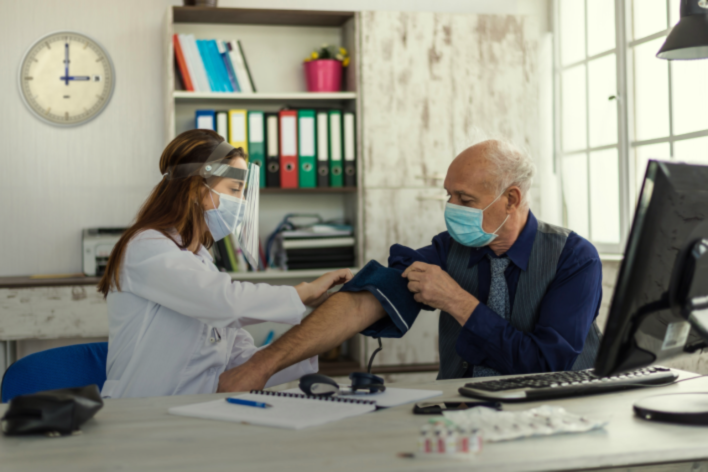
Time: {"hour": 3, "minute": 0}
